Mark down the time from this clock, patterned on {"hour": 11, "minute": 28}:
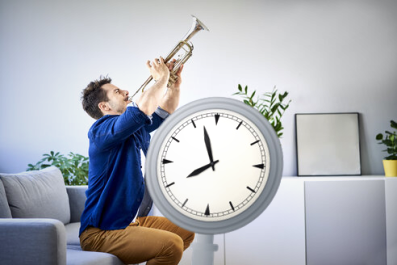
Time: {"hour": 7, "minute": 57}
